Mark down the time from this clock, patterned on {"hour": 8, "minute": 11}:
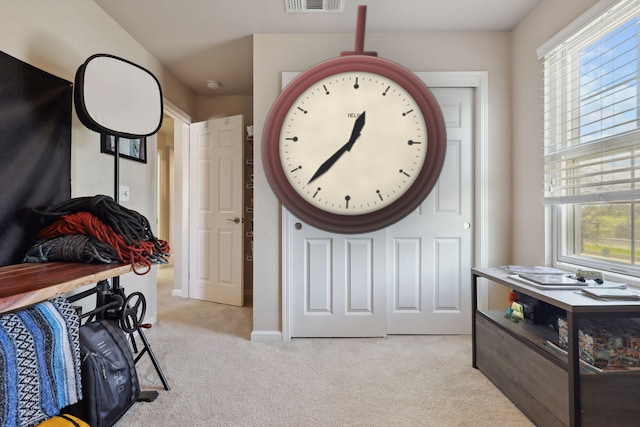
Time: {"hour": 12, "minute": 37}
